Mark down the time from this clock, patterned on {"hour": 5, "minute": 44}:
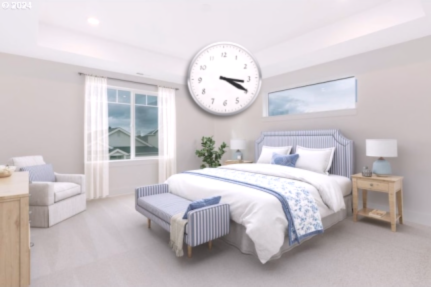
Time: {"hour": 3, "minute": 20}
